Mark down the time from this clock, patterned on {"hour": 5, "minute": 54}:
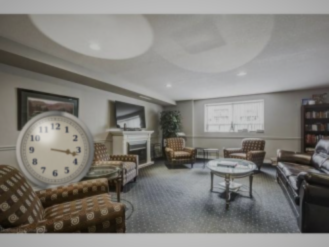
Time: {"hour": 3, "minute": 17}
